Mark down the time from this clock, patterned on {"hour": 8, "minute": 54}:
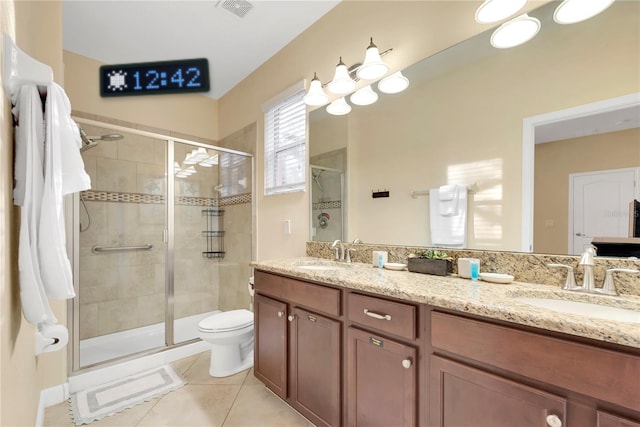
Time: {"hour": 12, "minute": 42}
